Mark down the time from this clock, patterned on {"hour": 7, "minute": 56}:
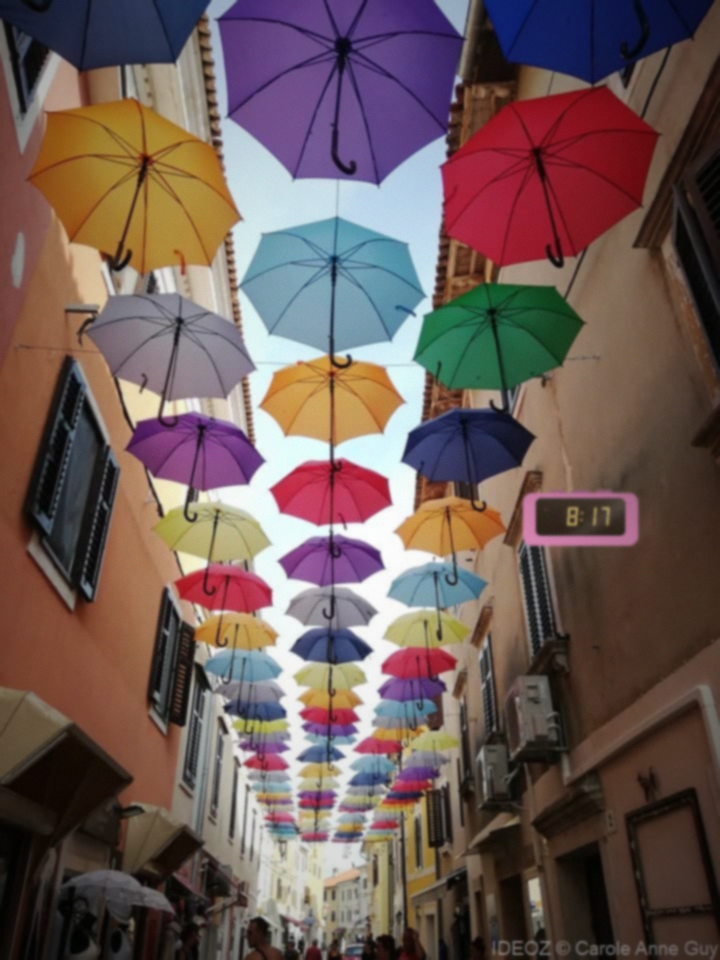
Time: {"hour": 8, "minute": 17}
